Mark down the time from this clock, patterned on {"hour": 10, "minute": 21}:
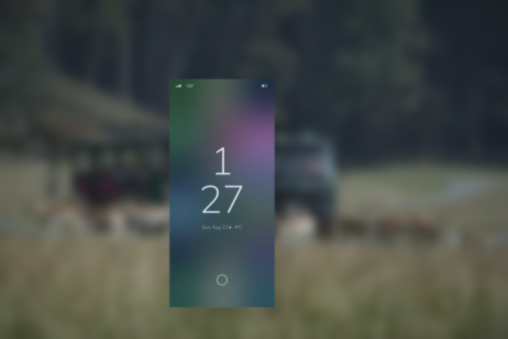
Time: {"hour": 1, "minute": 27}
